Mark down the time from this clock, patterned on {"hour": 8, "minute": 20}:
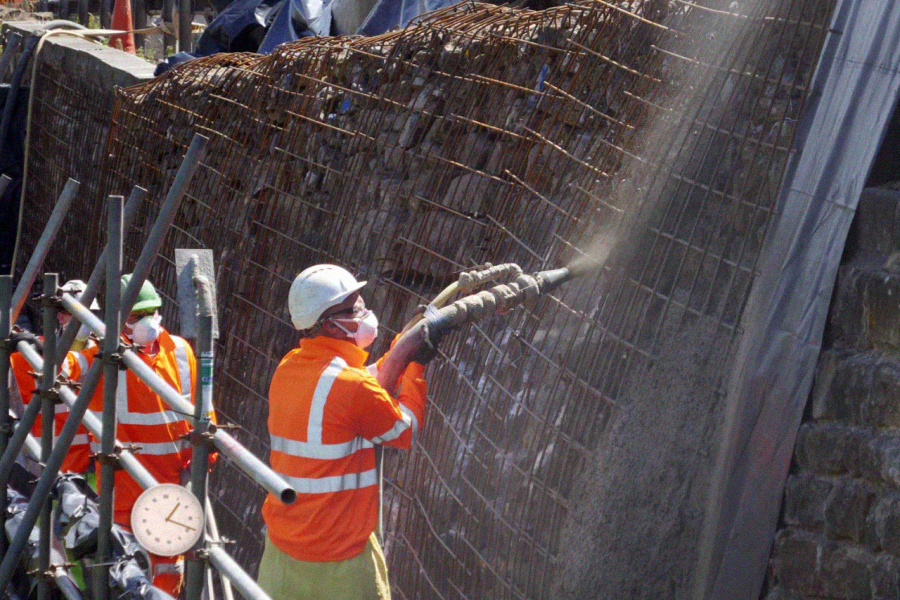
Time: {"hour": 1, "minute": 19}
